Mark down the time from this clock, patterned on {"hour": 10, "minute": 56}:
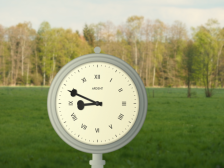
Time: {"hour": 8, "minute": 49}
